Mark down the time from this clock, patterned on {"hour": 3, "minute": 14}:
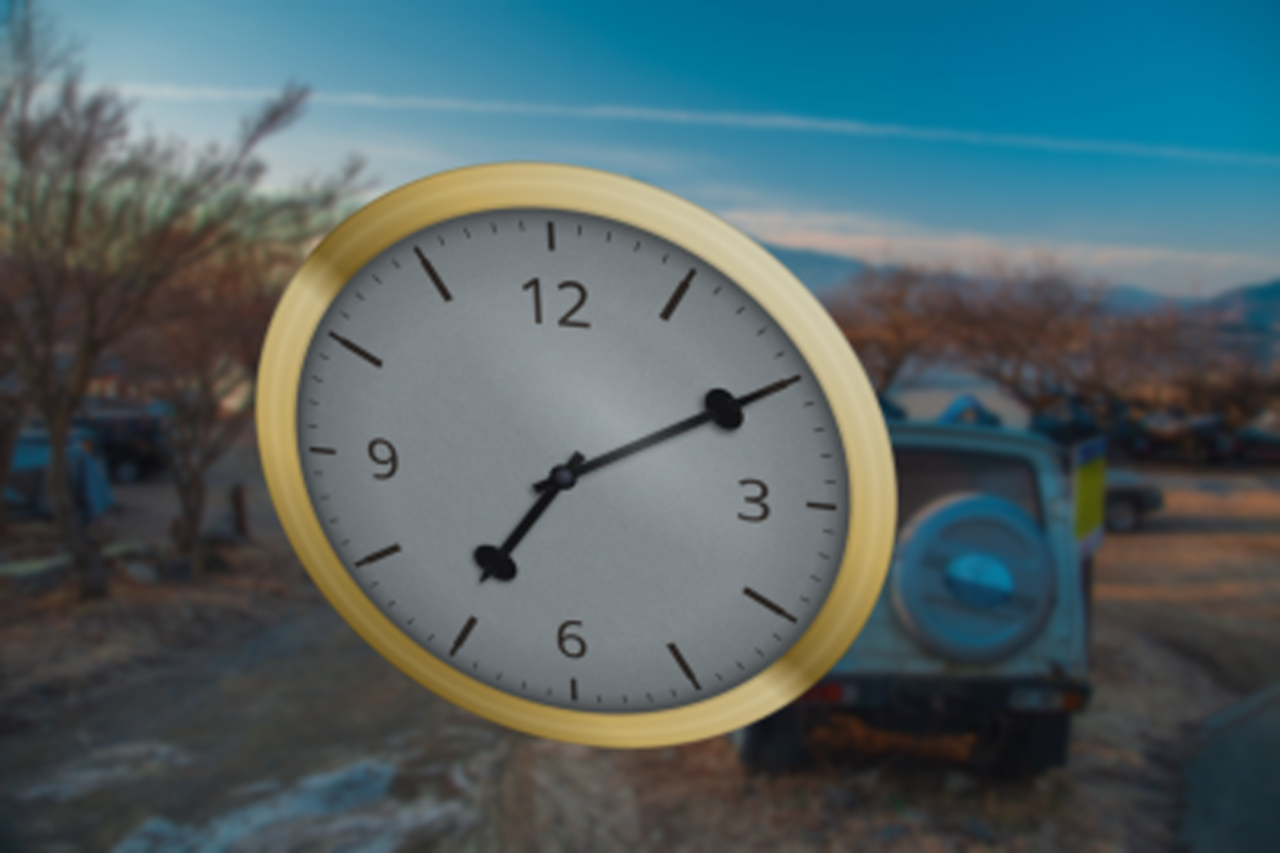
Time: {"hour": 7, "minute": 10}
